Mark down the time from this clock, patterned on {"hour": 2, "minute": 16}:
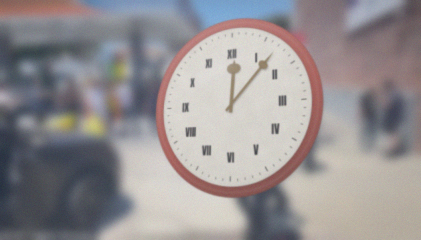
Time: {"hour": 12, "minute": 7}
